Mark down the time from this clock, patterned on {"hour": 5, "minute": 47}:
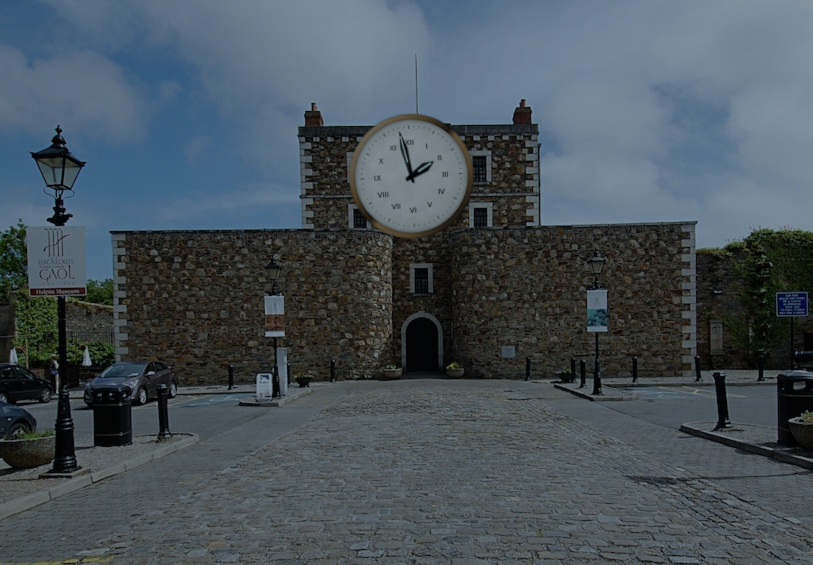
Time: {"hour": 1, "minute": 58}
